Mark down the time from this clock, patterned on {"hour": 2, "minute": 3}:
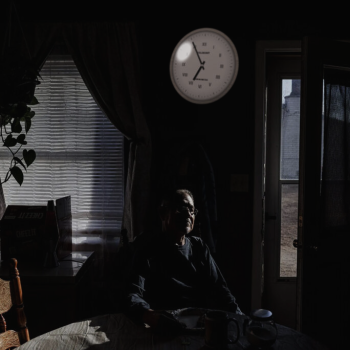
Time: {"hour": 6, "minute": 55}
